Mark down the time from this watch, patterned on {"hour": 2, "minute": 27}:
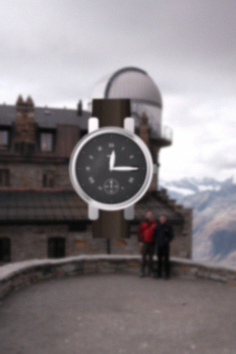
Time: {"hour": 12, "minute": 15}
